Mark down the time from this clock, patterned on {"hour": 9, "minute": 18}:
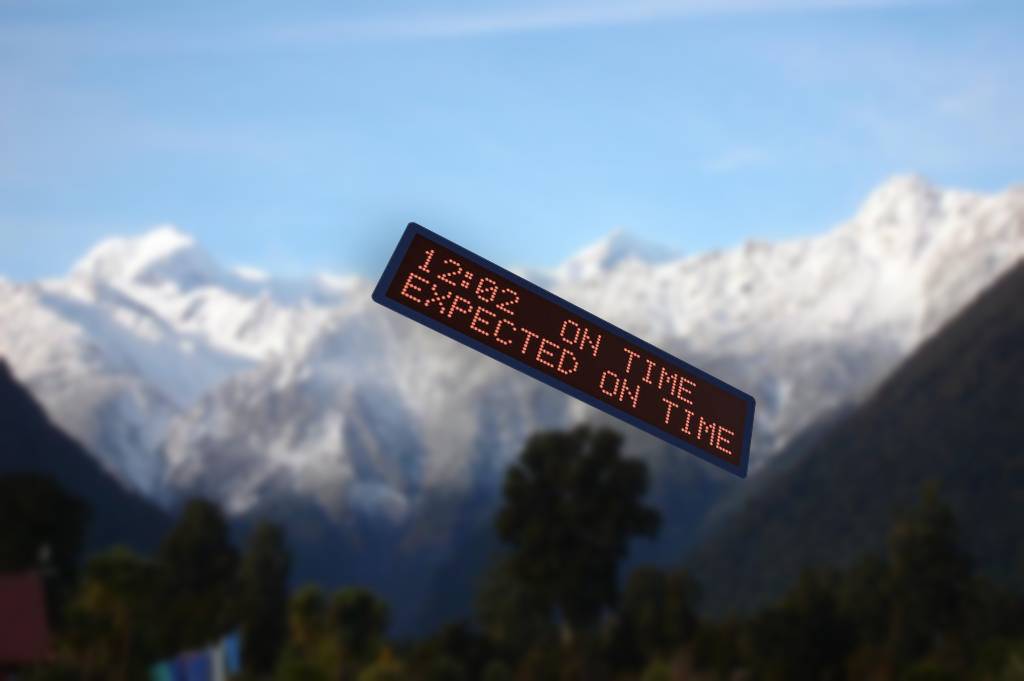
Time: {"hour": 12, "minute": 2}
